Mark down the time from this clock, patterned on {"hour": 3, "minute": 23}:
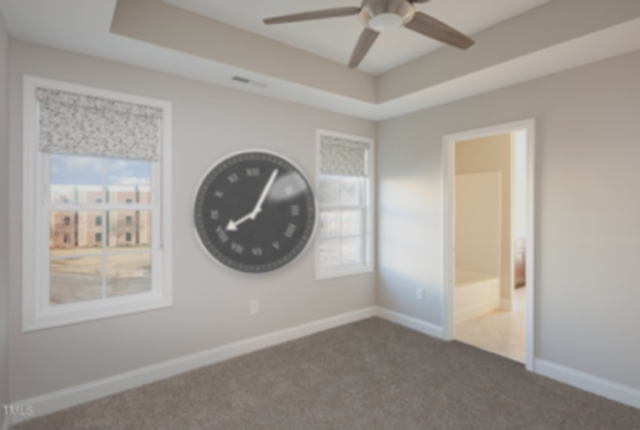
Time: {"hour": 8, "minute": 5}
